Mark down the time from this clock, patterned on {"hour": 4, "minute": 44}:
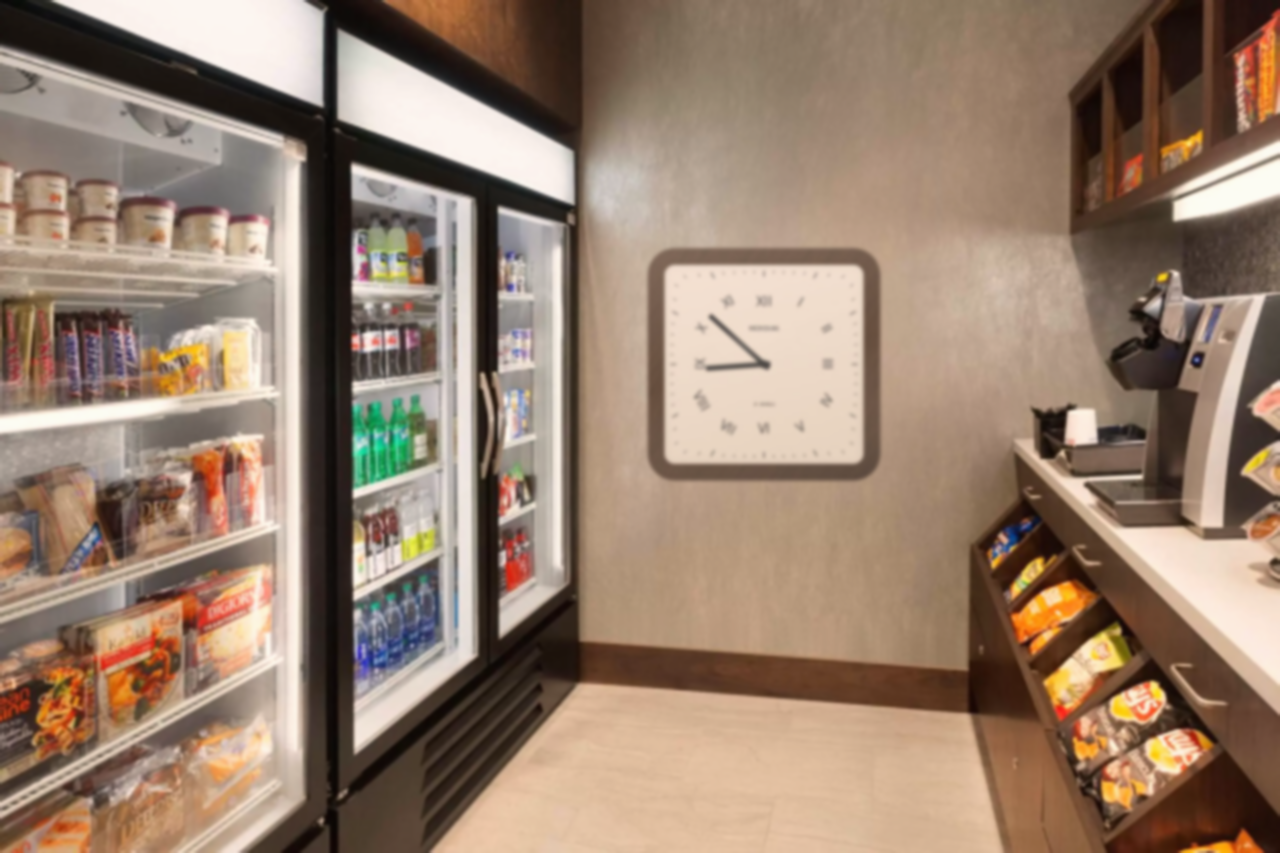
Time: {"hour": 8, "minute": 52}
